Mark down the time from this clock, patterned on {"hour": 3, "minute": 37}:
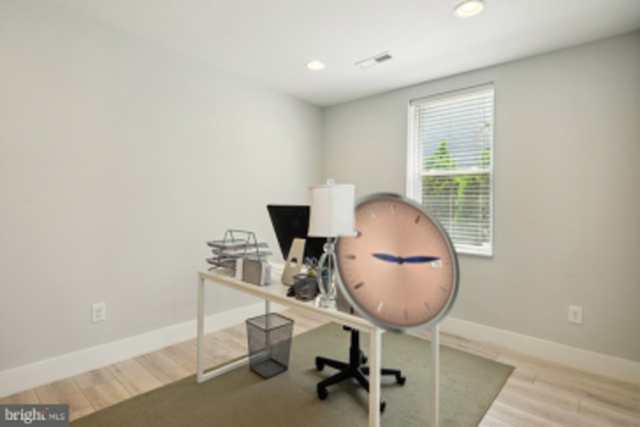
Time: {"hour": 9, "minute": 14}
